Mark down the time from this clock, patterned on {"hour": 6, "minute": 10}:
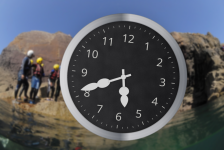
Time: {"hour": 5, "minute": 41}
